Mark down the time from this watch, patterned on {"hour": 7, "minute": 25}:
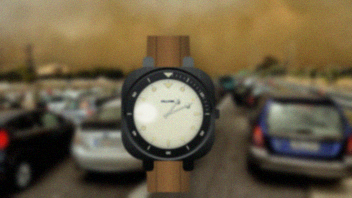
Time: {"hour": 1, "minute": 11}
